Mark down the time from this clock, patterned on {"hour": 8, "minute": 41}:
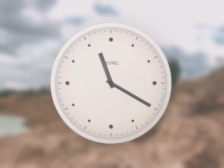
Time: {"hour": 11, "minute": 20}
